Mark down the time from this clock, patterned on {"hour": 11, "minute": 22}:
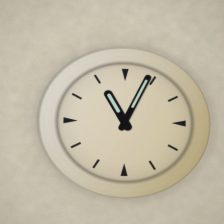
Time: {"hour": 11, "minute": 4}
